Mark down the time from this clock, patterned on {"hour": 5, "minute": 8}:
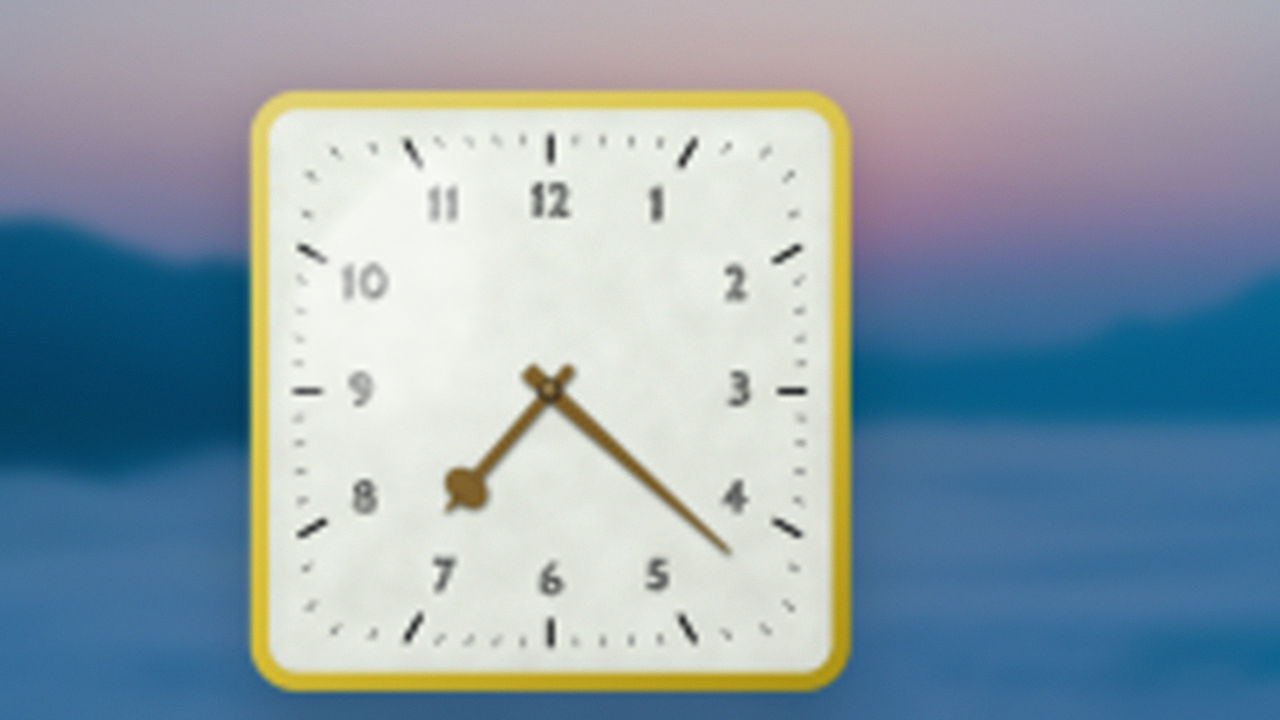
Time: {"hour": 7, "minute": 22}
